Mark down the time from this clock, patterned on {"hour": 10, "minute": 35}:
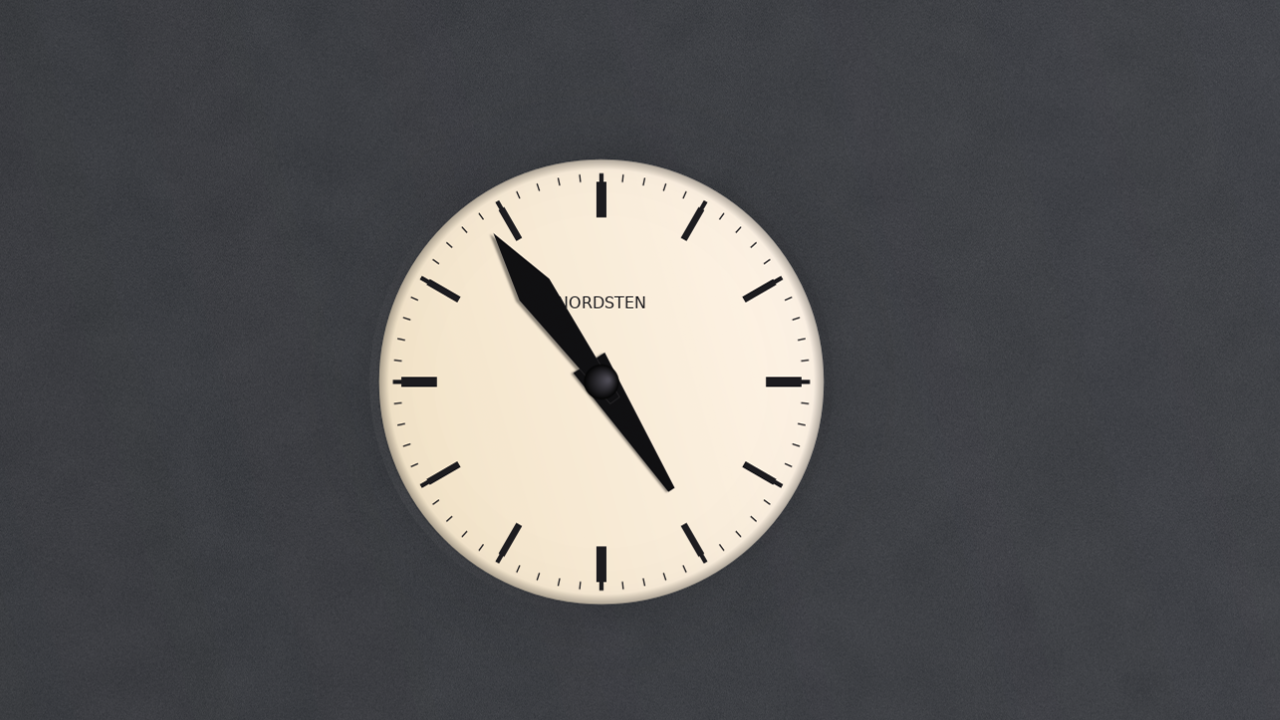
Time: {"hour": 4, "minute": 54}
